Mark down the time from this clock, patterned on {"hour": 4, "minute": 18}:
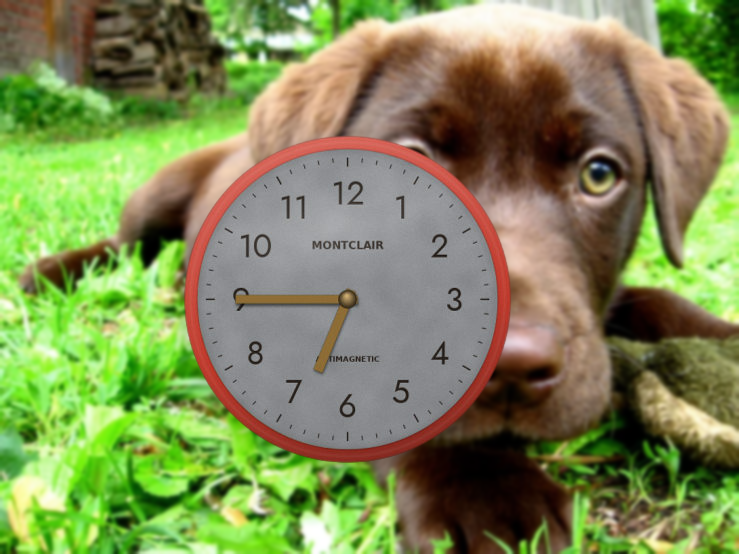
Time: {"hour": 6, "minute": 45}
